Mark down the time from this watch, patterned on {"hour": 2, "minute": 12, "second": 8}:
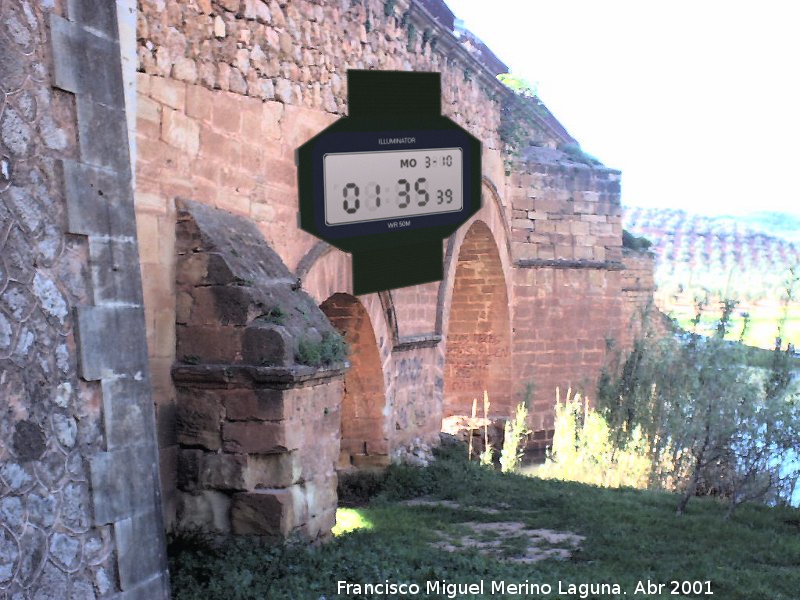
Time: {"hour": 1, "minute": 35, "second": 39}
